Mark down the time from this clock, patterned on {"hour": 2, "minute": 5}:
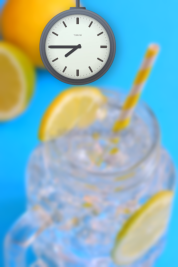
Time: {"hour": 7, "minute": 45}
